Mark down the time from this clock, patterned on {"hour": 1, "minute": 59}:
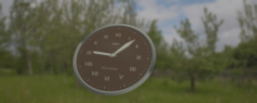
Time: {"hour": 9, "minute": 7}
